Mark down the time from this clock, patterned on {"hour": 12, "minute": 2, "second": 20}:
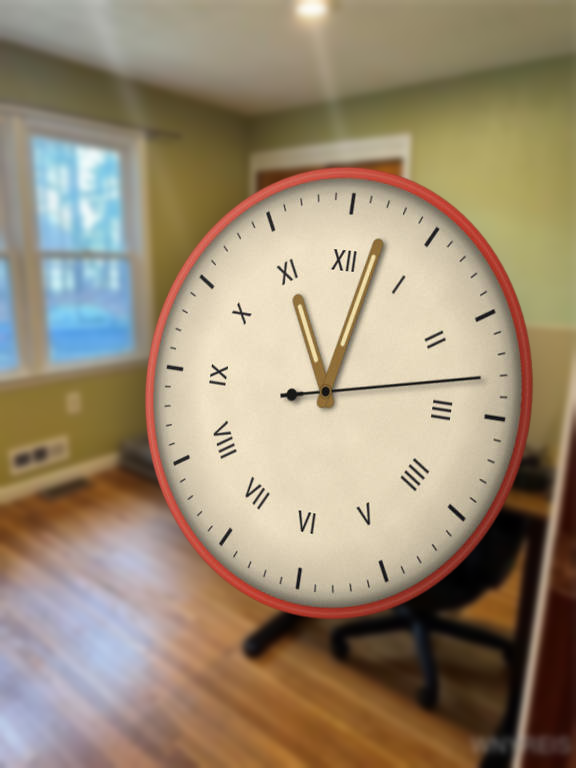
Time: {"hour": 11, "minute": 2, "second": 13}
